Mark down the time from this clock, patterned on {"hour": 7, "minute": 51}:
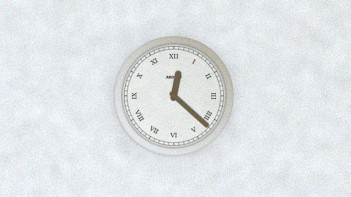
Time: {"hour": 12, "minute": 22}
